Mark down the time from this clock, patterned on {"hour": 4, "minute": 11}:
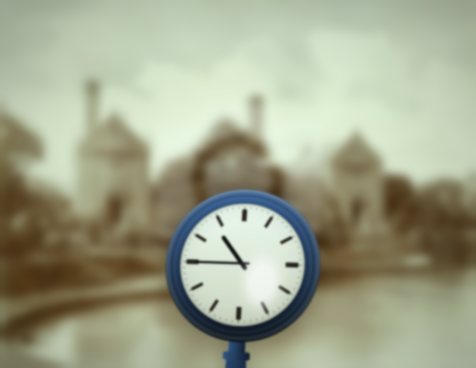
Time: {"hour": 10, "minute": 45}
